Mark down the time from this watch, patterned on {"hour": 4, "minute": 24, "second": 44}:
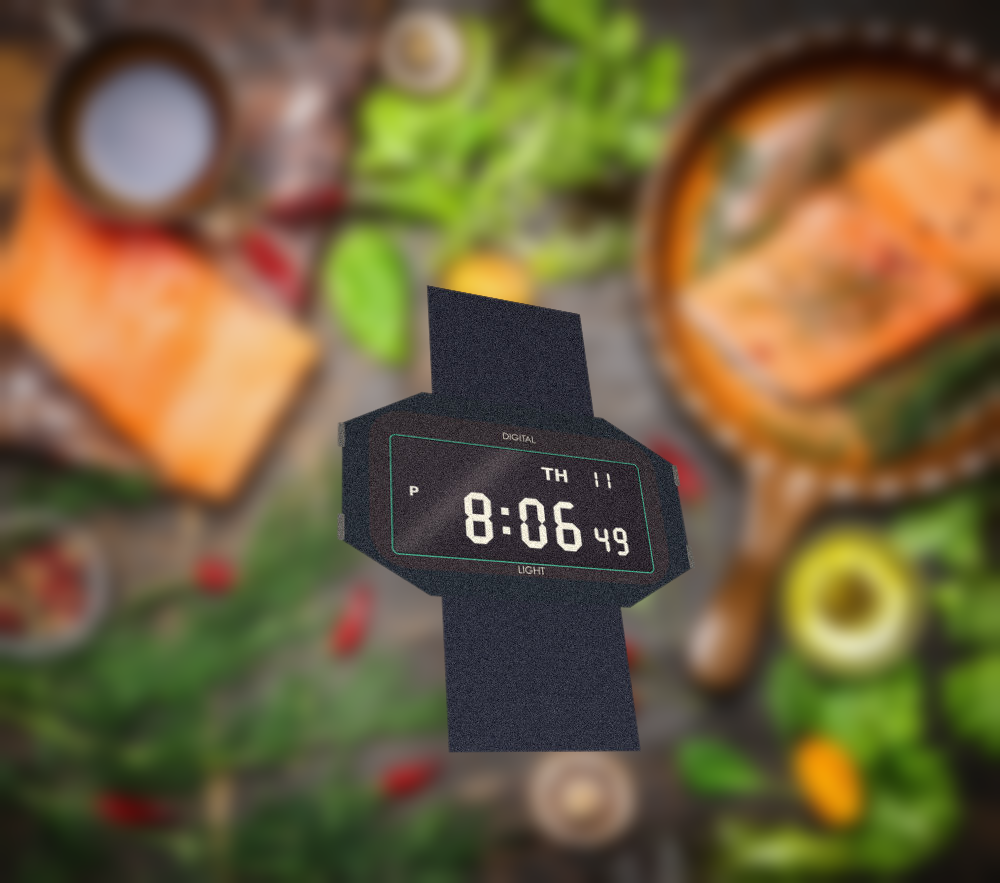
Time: {"hour": 8, "minute": 6, "second": 49}
